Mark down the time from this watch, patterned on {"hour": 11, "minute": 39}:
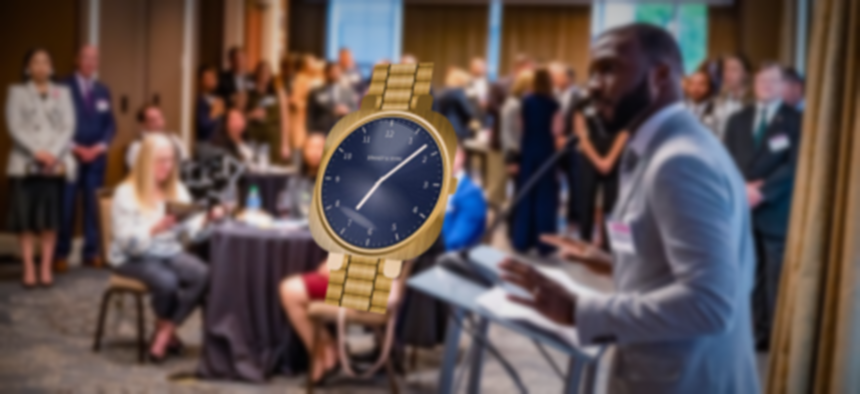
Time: {"hour": 7, "minute": 8}
